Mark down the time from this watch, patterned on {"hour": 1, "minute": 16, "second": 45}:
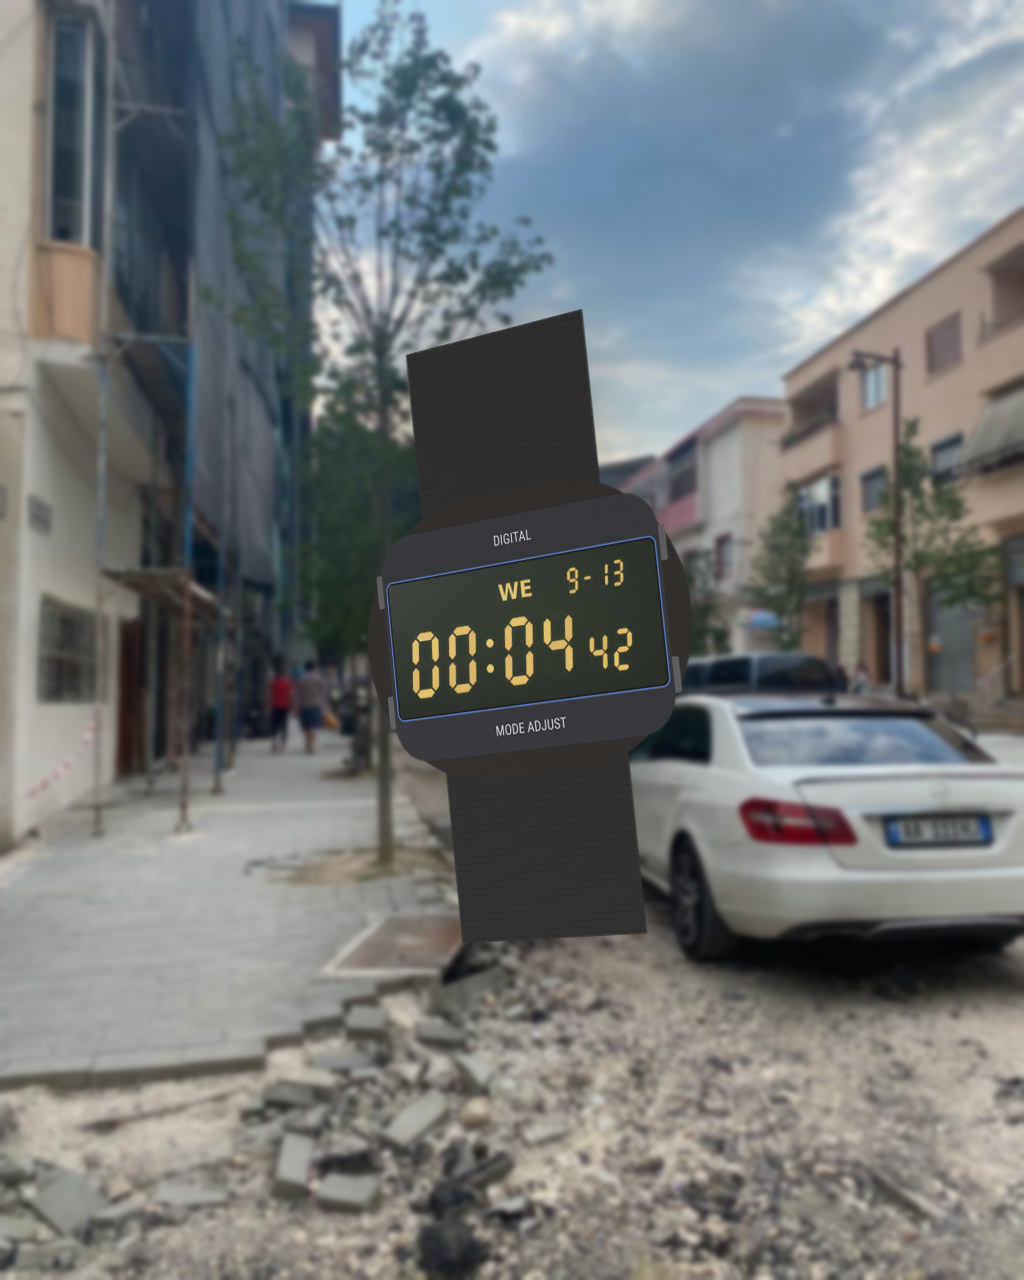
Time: {"hour": 0, "minute": 4, "second": 42}
